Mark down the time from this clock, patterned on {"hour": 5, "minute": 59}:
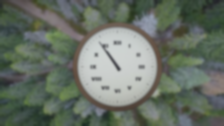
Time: {"hour": 10, "minute": 54}
